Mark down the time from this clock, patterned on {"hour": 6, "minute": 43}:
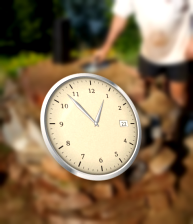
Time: {"hour": 12, "minute": 53}
